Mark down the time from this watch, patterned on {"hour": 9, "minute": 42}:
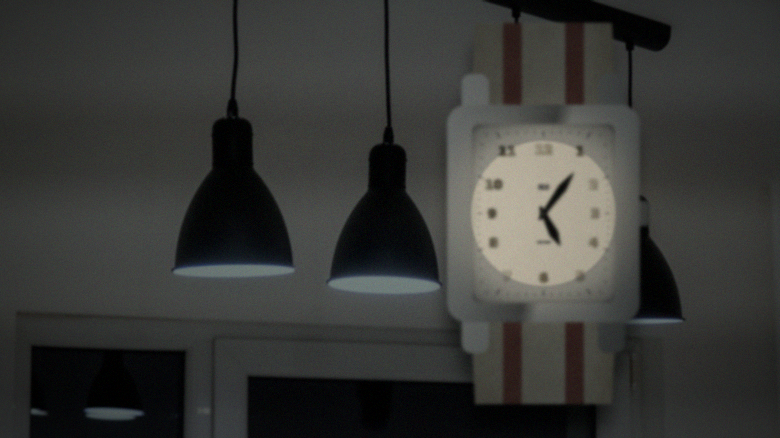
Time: {"hour": 5, "minute": 6}
